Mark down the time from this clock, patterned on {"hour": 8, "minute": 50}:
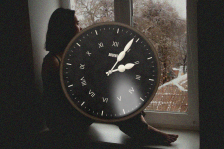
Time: {"hour": 2, "minute": 4}
